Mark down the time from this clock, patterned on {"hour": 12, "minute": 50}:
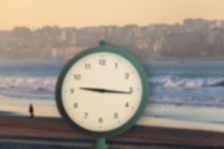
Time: {"hour": 9, "minute": 16}
